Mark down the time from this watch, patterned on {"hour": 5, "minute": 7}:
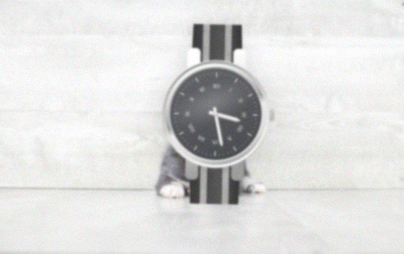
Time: {"hour": 3, "minute": 28}
